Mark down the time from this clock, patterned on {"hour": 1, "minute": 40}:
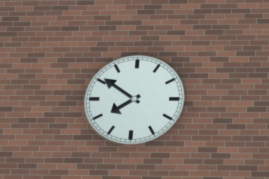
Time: {"hour": 7, "minute": 51}
